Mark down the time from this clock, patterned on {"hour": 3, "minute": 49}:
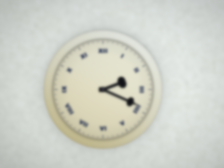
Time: {"hour": 2, "minute": 19}
